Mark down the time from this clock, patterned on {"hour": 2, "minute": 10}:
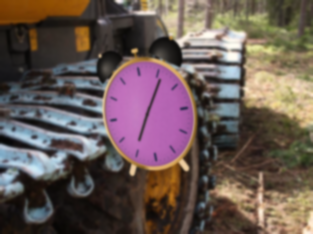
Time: {"hour": 7, "minute": 6}
